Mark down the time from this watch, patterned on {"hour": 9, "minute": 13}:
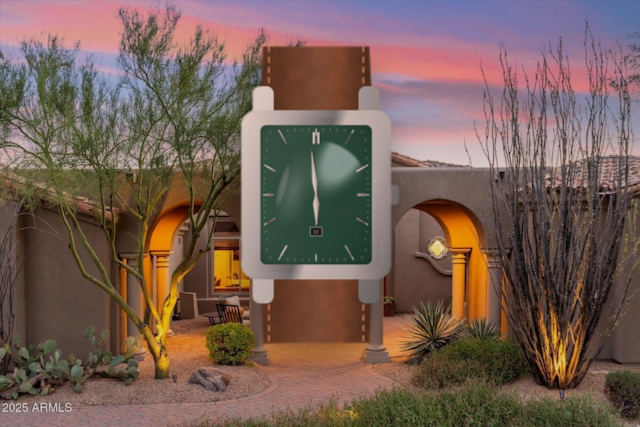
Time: {"hour": 5, "minute": 59}
